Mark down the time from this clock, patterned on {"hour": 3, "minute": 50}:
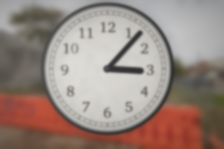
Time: {"hour": 3, "minute": 7}
